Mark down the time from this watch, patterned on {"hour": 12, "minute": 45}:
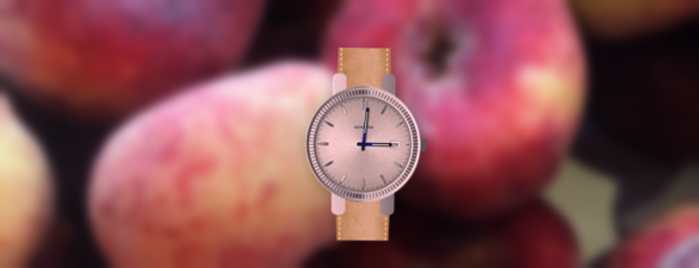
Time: {"hour": 3, "minute": 1}
